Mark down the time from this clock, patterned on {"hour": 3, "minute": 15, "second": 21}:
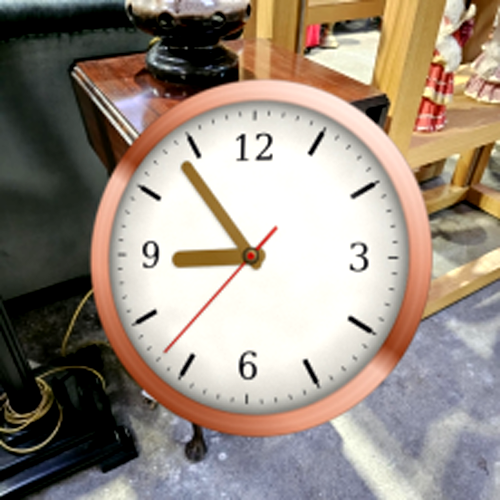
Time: {"hour": 8, "minute": 53, "second": 37}
